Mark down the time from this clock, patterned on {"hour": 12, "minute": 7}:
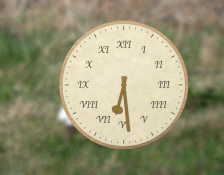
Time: {"hour": 6, "minute": 29}
